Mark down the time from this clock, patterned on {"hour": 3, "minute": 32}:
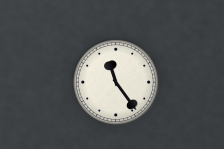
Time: {"hour": 11, "minute": 24}
